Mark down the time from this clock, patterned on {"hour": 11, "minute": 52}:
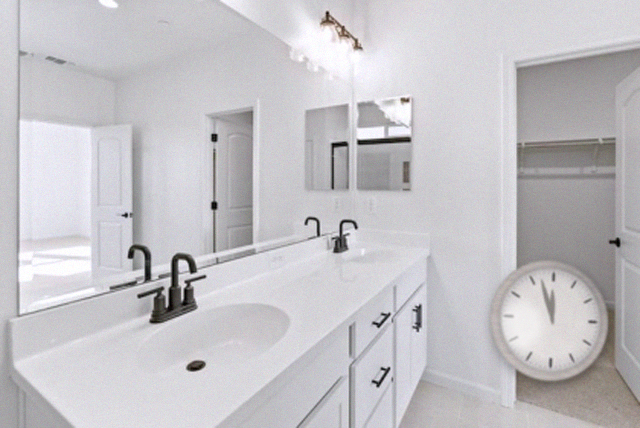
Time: {"hour": 11, "minute": 57}
